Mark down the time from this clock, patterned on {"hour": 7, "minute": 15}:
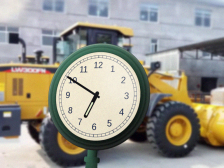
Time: {"hour": 6, "minute": 50}
